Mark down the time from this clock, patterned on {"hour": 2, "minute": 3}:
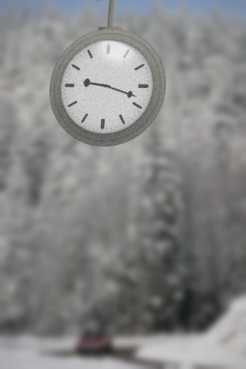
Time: {"hour": 9, "minute": 18}
